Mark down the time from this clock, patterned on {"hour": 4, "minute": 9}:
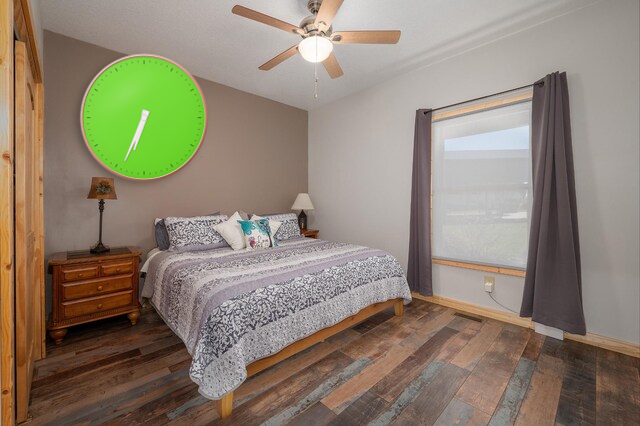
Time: {"hour": 6, "minute": 34}
